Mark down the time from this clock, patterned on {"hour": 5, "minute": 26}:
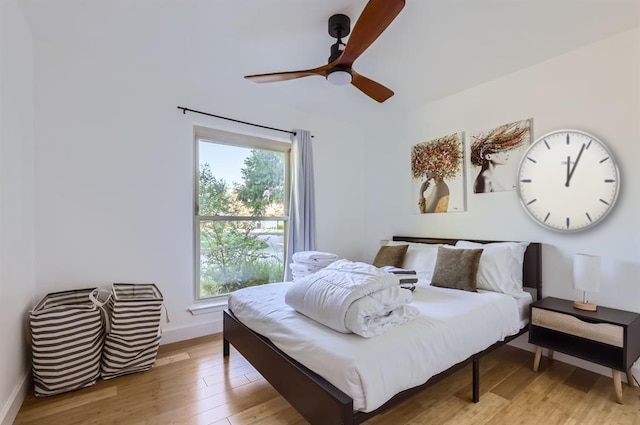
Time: {"hour": 12, "minute": 4}
